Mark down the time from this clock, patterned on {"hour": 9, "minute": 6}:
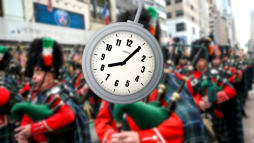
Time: {"hour": 8, "minute": 5}
